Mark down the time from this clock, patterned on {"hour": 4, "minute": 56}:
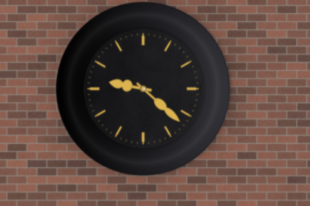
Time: {"hour": 9, "minute": 22}
